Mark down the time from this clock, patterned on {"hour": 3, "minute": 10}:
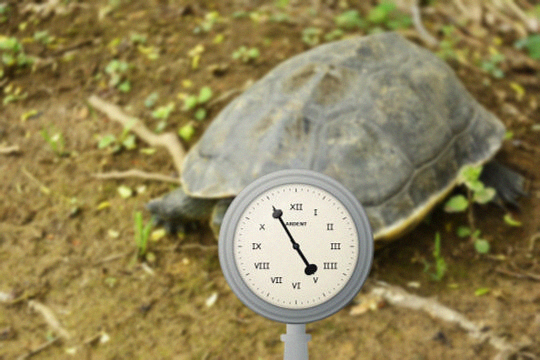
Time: {"hour": 4, "minute": 55}
